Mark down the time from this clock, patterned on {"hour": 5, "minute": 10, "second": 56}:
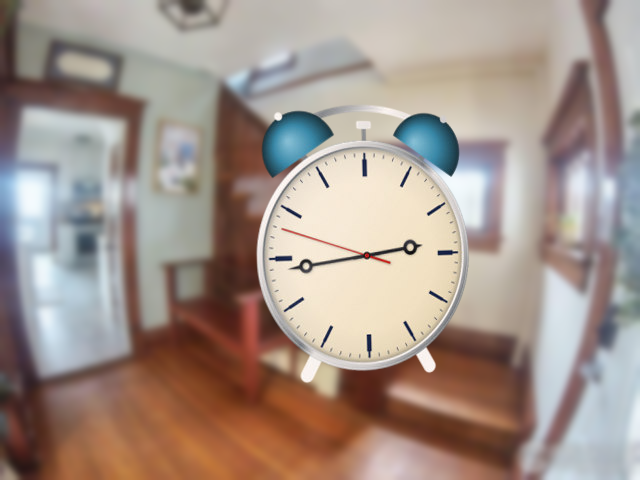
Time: {"hour": 2, "minute": 43, "second": 48}
